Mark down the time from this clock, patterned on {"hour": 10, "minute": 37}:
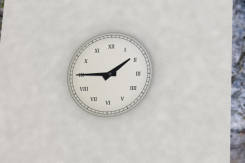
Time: {"hour": 1, "minute": 45}
